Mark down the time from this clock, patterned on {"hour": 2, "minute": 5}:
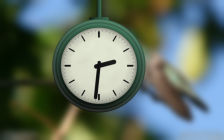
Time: {"hour": 2, "minute": 31}
